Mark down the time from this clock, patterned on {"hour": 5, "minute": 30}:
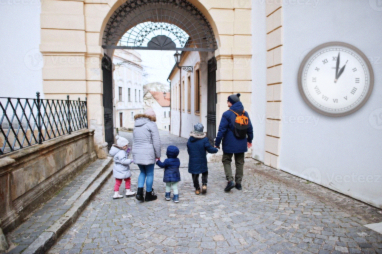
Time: {"hour": 1, "minute": 1}
